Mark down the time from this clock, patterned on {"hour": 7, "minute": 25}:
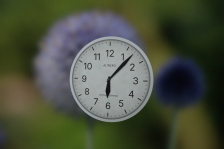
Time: {"hour": 6, "minute": 7}
